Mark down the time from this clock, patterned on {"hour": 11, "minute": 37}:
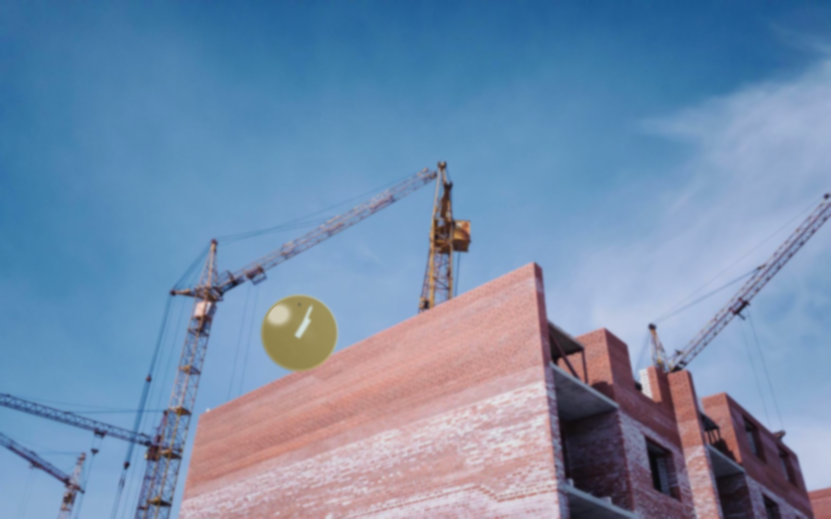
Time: {"hour": 1, "minute": 4}
